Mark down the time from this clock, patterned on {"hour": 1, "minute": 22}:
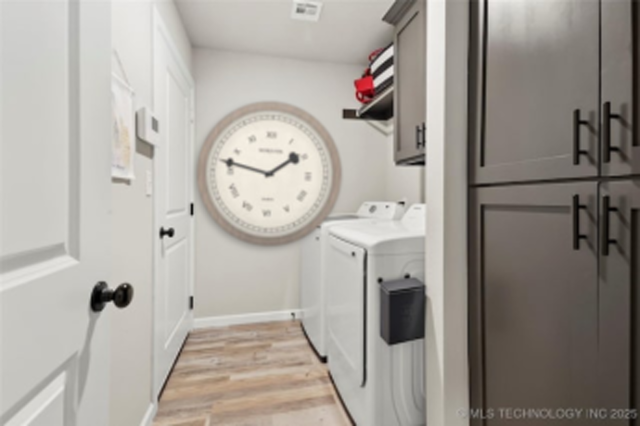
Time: {"hour": 1, "minute": 47}
